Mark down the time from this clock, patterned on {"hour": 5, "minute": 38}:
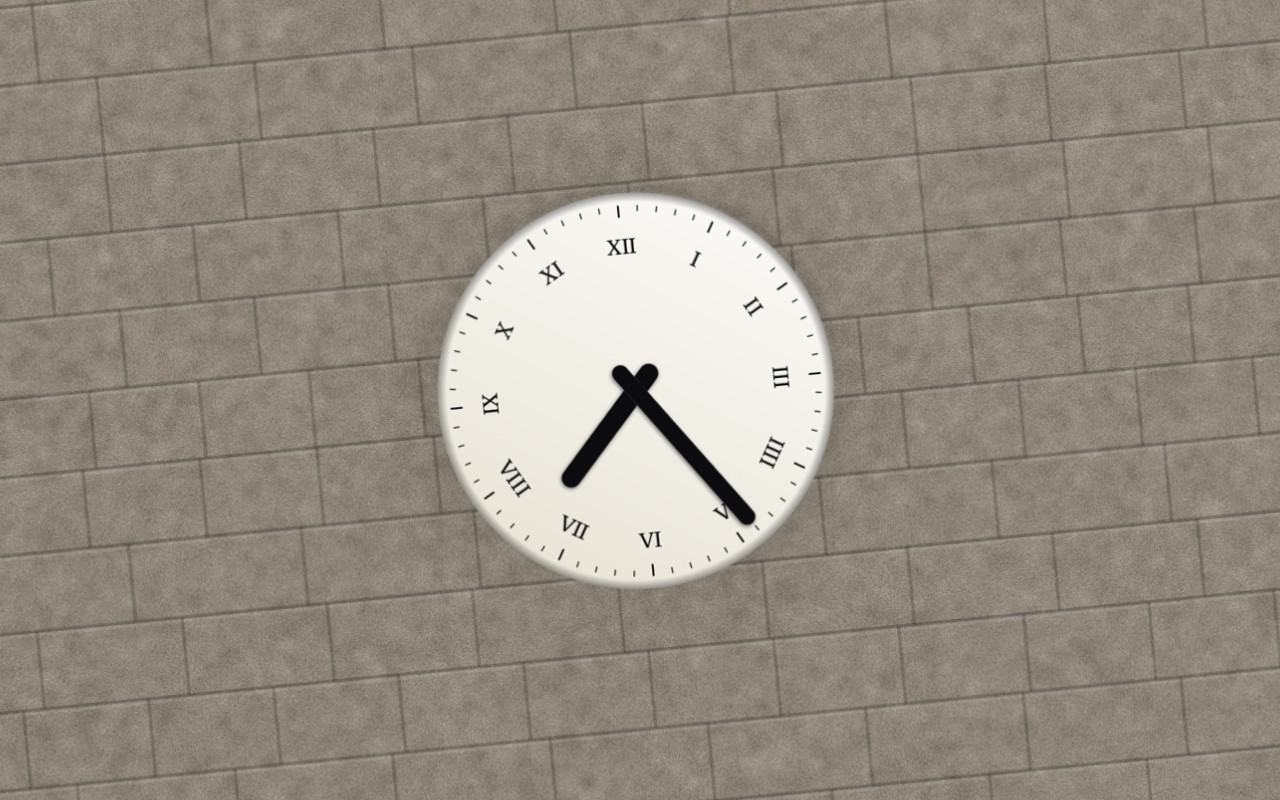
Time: {"hour": 7, "minute": 24}
